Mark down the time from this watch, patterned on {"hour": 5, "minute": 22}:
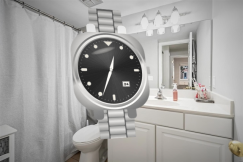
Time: {"hour": 12, "minute": 34}
